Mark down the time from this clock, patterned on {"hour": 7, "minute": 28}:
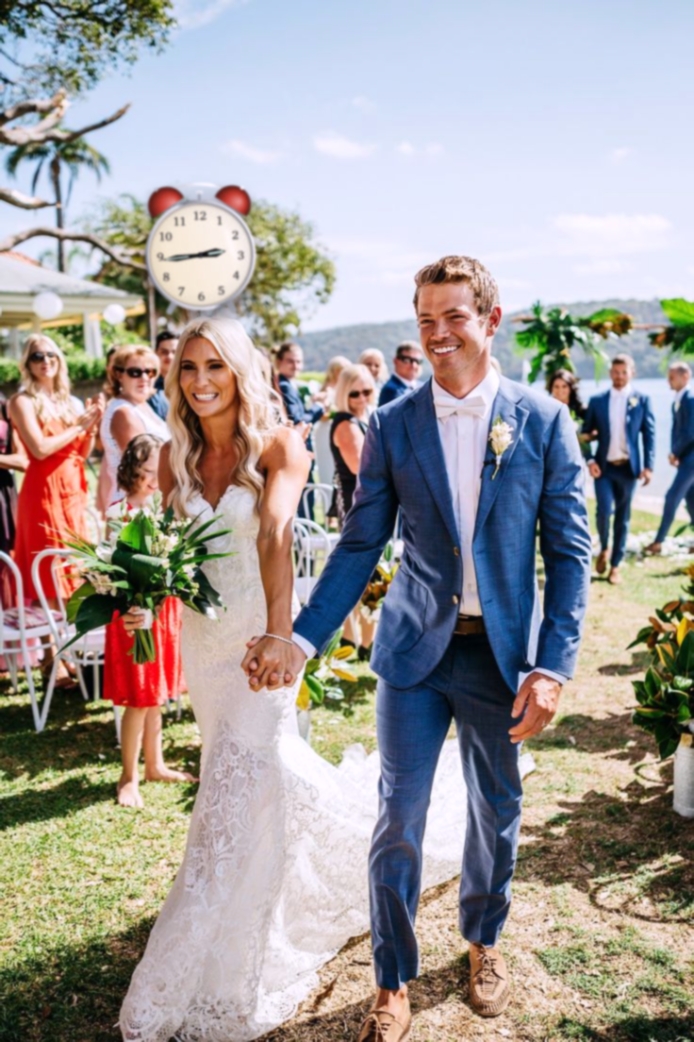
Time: {"hour": 2, "minute": 44}
